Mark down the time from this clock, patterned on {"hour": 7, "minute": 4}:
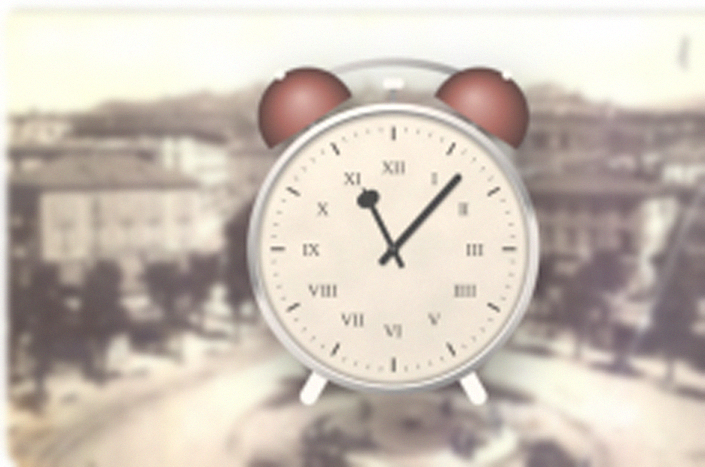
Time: {"hour": 11, "minute": 7}
